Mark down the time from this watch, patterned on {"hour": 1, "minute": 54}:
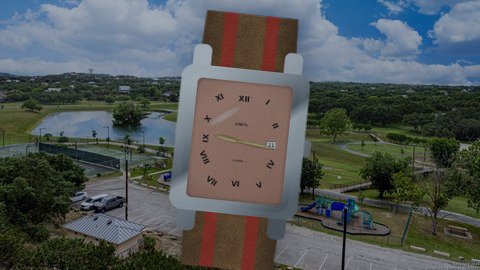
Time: {"hour": 9, "minute": 16}
